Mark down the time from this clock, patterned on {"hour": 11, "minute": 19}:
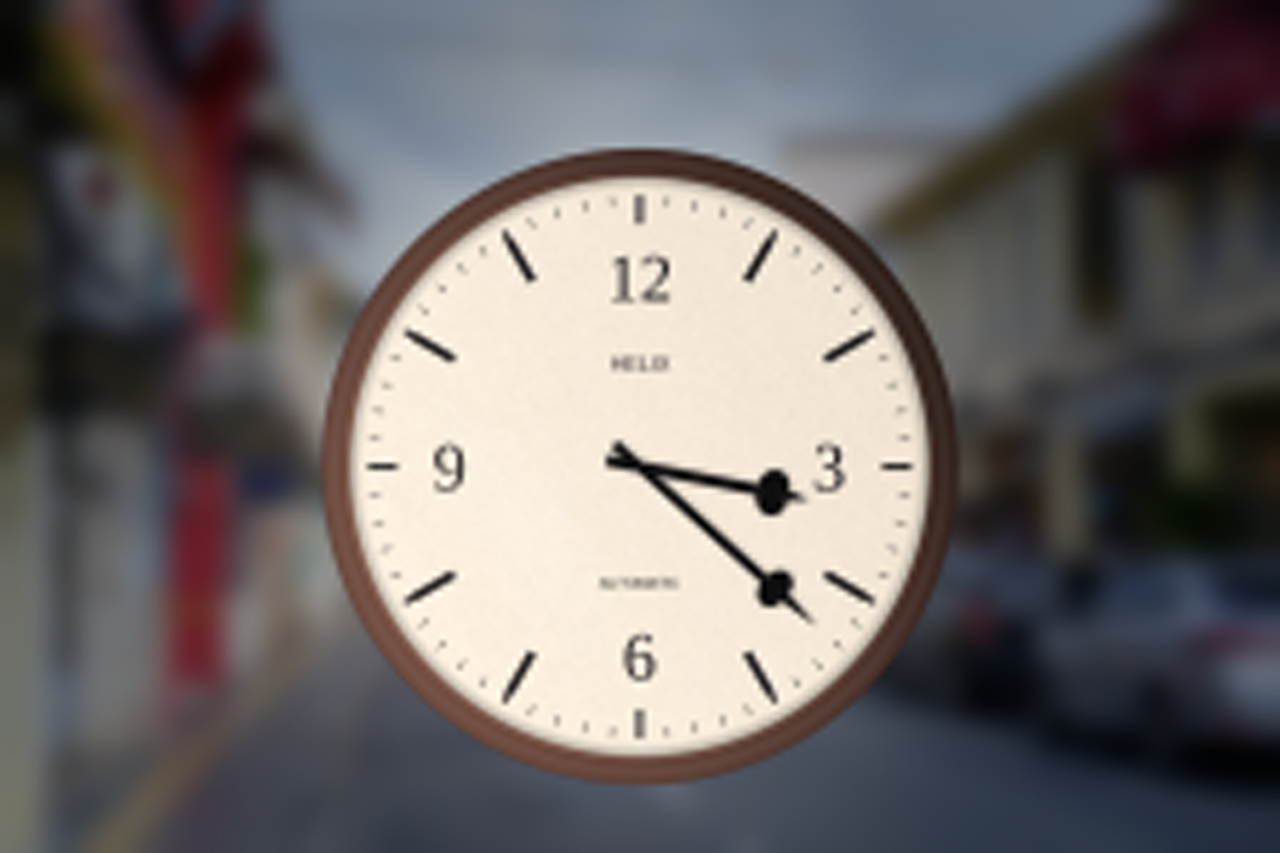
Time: {"hour": 3, "minute": 22}
